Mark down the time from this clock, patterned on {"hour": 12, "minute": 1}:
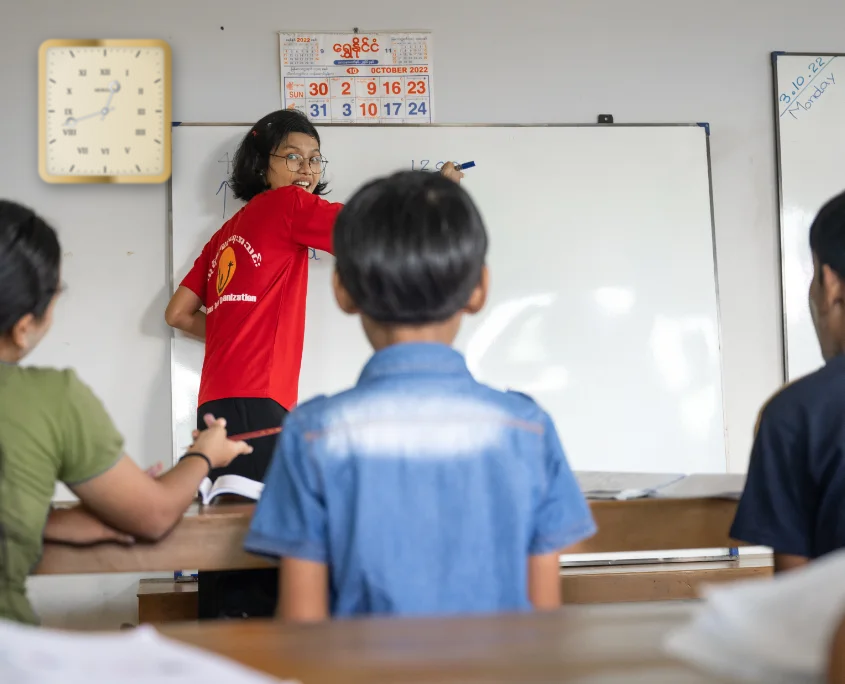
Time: {"hour": 12, "minute": 42}
